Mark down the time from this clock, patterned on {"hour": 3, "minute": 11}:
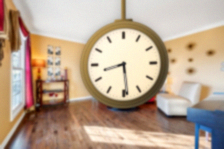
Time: {"hour": 8, "minute": 29}
